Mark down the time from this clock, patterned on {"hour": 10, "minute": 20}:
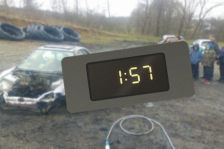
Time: {"hour": 1, "minute": 57}
